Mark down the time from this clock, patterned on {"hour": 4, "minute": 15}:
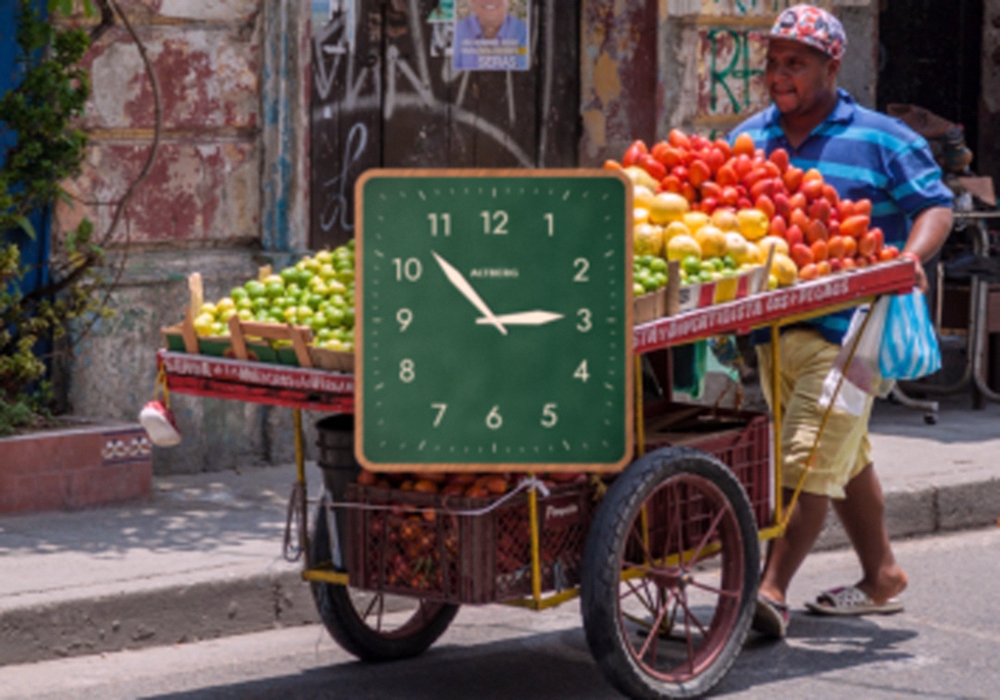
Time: {"hour": 2, "minute": 53}
